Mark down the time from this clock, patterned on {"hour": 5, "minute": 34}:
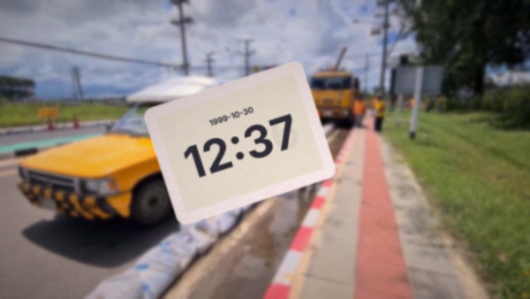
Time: {"hour": 12, "minute": 37}
